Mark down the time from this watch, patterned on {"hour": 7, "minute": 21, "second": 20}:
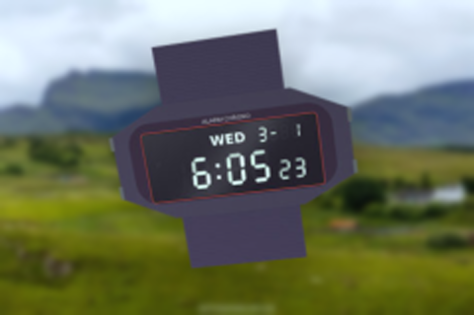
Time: {"hour": 6, "minute": 5, "second": 23}
